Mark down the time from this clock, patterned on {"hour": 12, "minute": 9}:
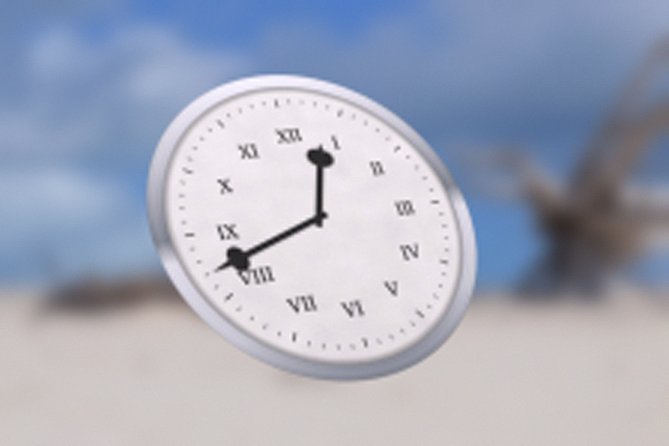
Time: {"hour": 12, "minute": 42}
